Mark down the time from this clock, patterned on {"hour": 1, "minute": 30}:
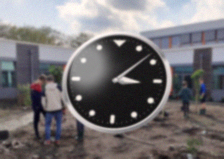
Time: {"hour": 3, "minute": 8}
